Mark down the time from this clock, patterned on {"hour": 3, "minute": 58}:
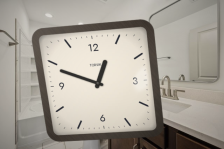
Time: {"hour": 12, "minute": 49}
